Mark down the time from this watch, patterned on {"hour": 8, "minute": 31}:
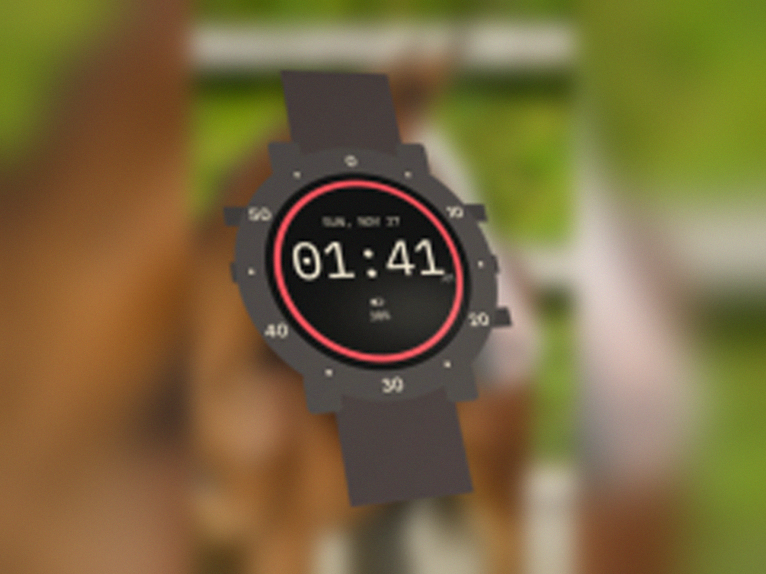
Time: {"hour": 1, "minute": 41}
